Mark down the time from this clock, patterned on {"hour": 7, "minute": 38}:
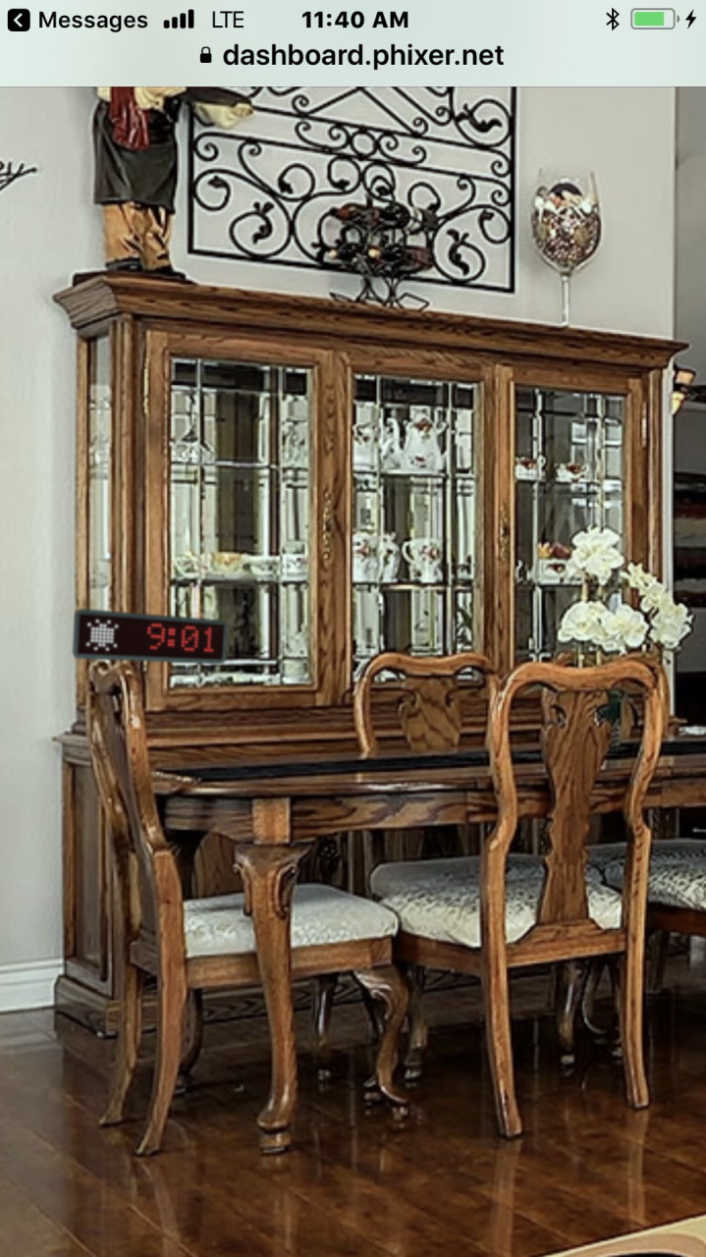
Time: {"hour": 9, "minute": 1}
